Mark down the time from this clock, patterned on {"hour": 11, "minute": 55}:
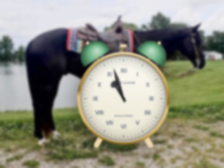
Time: {"hour": 10, "minute": 57}
